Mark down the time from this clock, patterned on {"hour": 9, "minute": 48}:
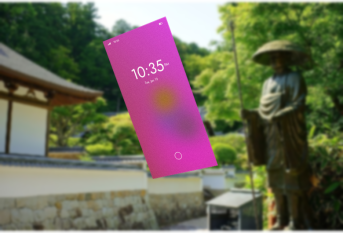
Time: {"hour": 10, "minute": 35}
